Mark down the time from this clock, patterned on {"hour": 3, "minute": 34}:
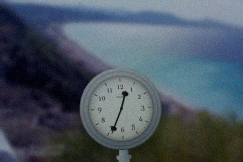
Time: {"hour": 12, "minute": 34}
